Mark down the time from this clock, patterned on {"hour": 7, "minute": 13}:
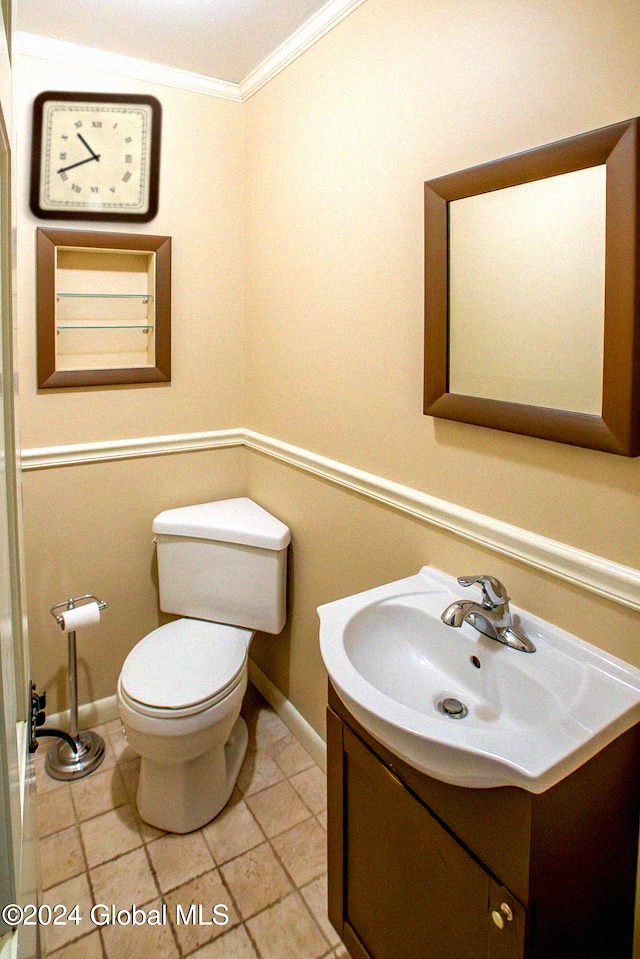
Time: {"hour": 10, "minute": 41}
